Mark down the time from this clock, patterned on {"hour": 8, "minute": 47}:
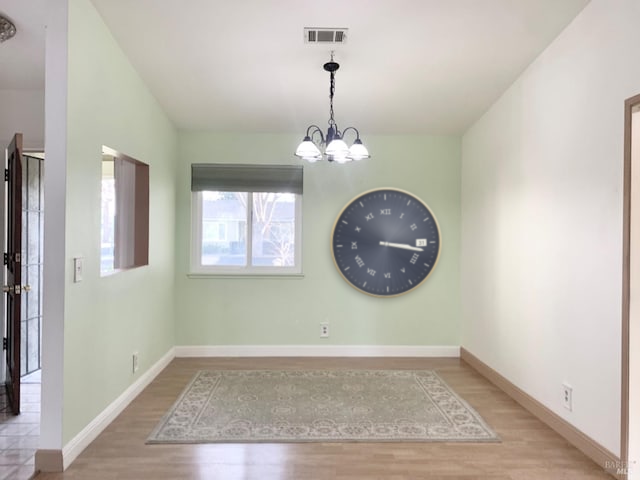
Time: {"hour": 3, "minute": 17}
